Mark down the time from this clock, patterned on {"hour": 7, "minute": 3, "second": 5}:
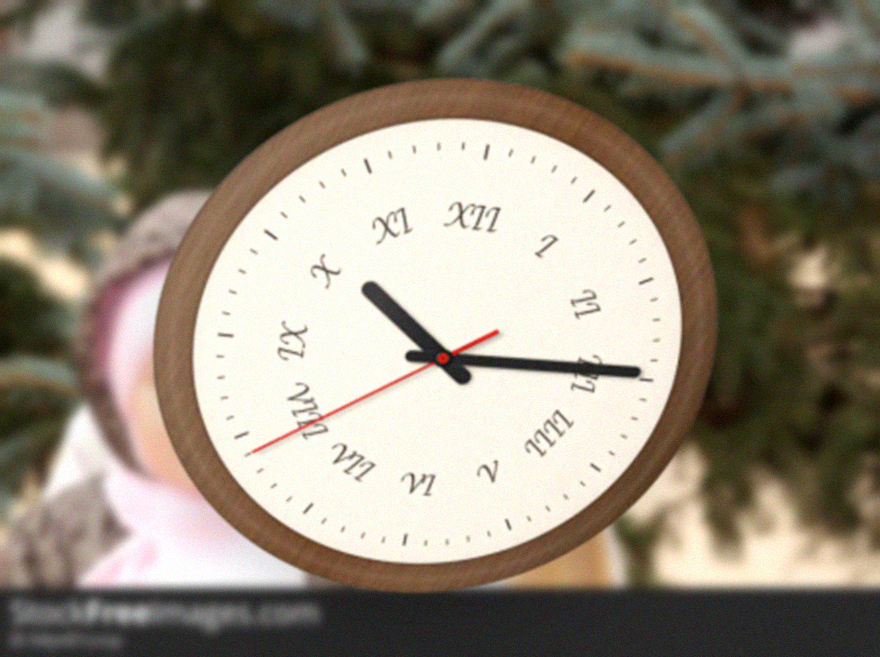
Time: {"hour": 10, "minute": 14, "second": 39}
